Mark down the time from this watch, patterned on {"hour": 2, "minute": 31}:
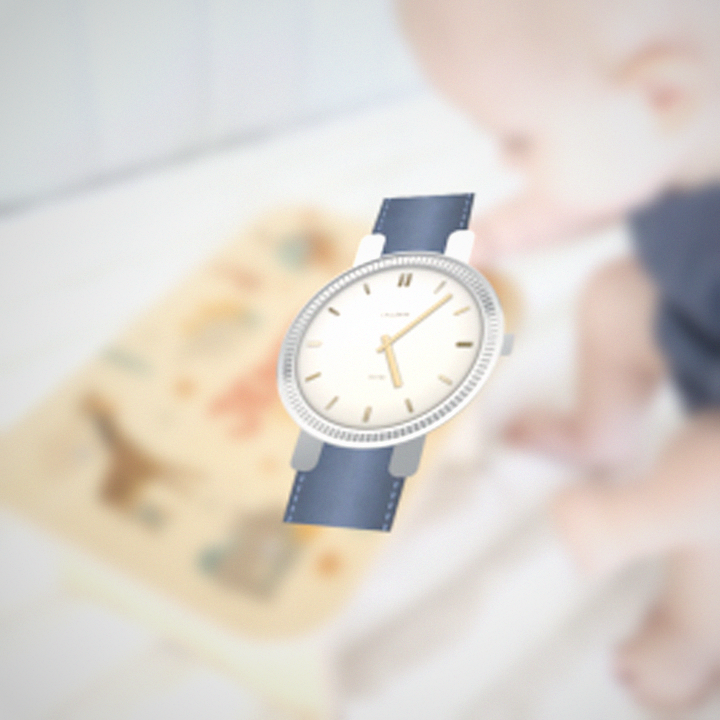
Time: {"hour": 5, "minute": 7}
